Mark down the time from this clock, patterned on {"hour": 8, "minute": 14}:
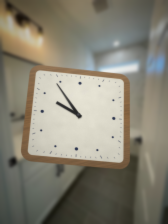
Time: {"hour": 9, "minute": 54}
